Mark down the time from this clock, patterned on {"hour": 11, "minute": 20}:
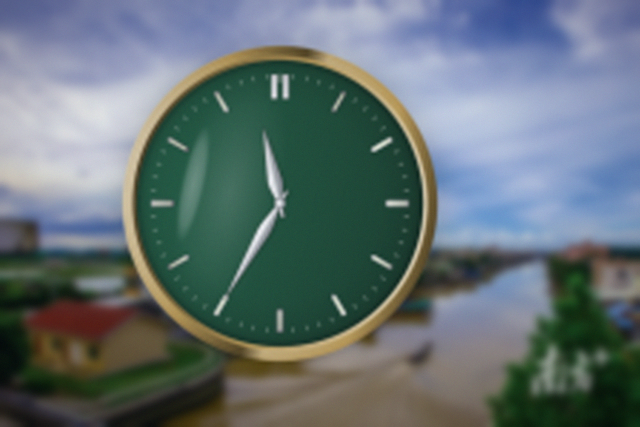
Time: {"hour": 11, "minute": 35}
